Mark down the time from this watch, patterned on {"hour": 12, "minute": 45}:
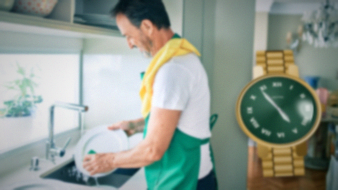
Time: {"hour": 4, "minute": 54}
